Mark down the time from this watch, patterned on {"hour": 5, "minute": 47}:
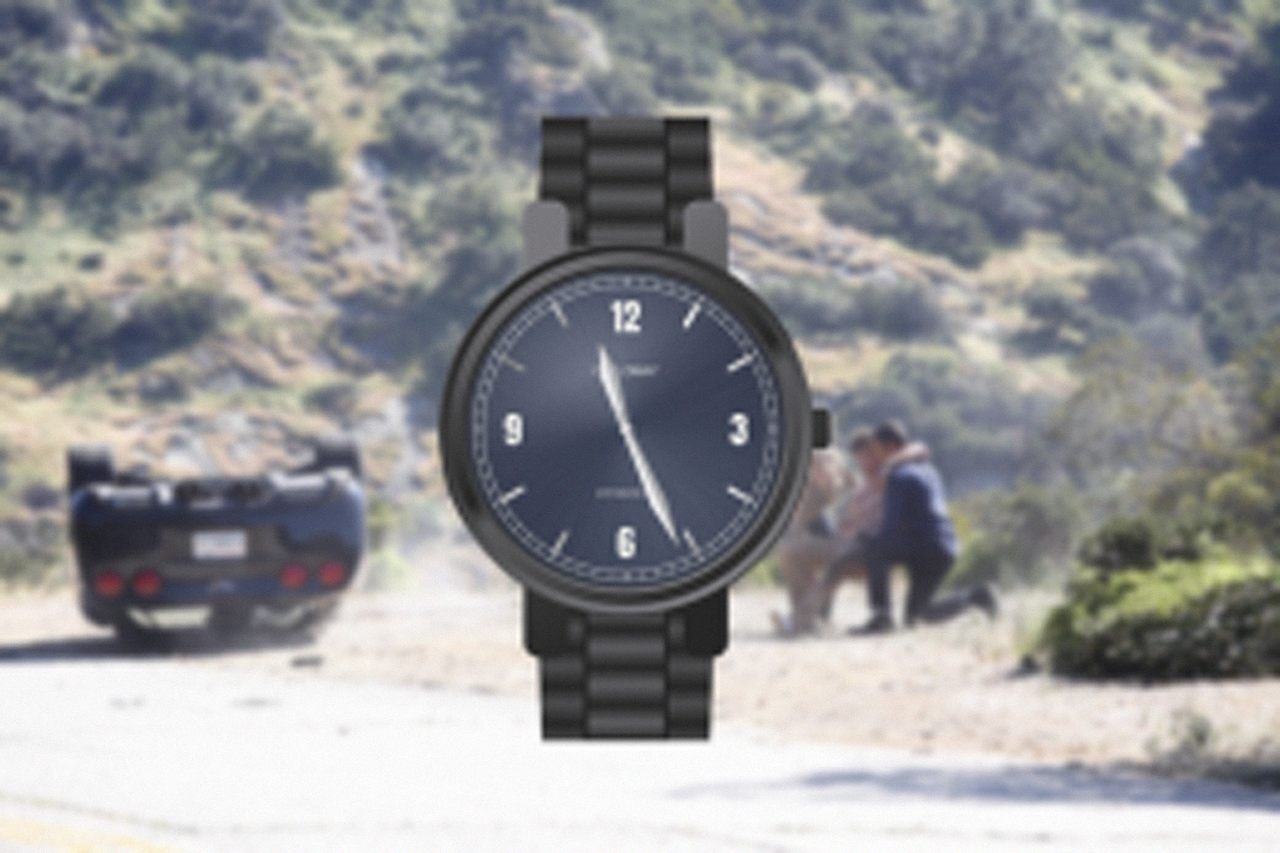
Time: {"hour": 11, "minute": 26}
